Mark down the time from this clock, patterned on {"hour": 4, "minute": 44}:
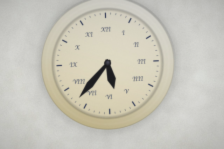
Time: {"hour": 5, "minute": 37}
